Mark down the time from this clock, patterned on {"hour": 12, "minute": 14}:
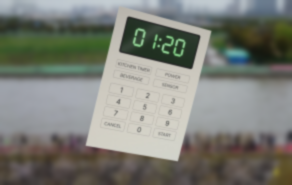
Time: {"hour": 1, "minute": 20}
